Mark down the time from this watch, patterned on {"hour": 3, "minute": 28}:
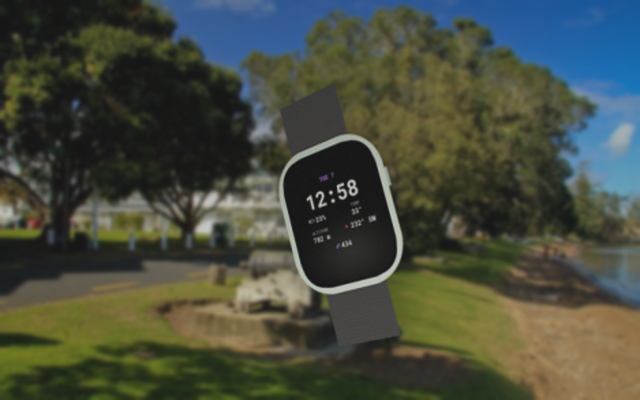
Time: {"hour": 12, "minute": 58}
